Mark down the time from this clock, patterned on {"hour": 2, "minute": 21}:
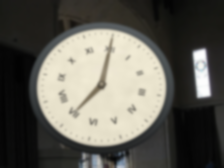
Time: {"hour": 7, "minute": 0}
